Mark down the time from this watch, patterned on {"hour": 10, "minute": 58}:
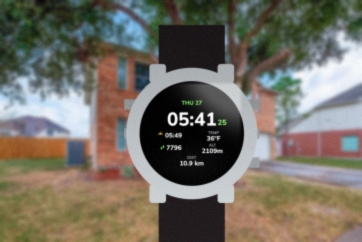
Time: {"hour": 5, "minute": 41}
